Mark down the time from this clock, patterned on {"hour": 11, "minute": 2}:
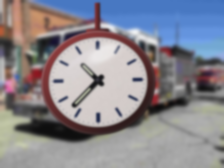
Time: {"hour": 10, "minute": 37}
